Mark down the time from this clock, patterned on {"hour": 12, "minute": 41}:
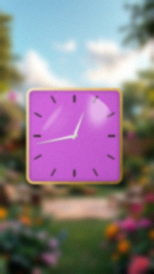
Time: {"hour": 12, "minute": 43}
